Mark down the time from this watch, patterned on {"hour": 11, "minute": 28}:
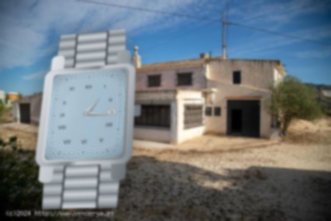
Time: {"hour": 1, "minute": 16}
